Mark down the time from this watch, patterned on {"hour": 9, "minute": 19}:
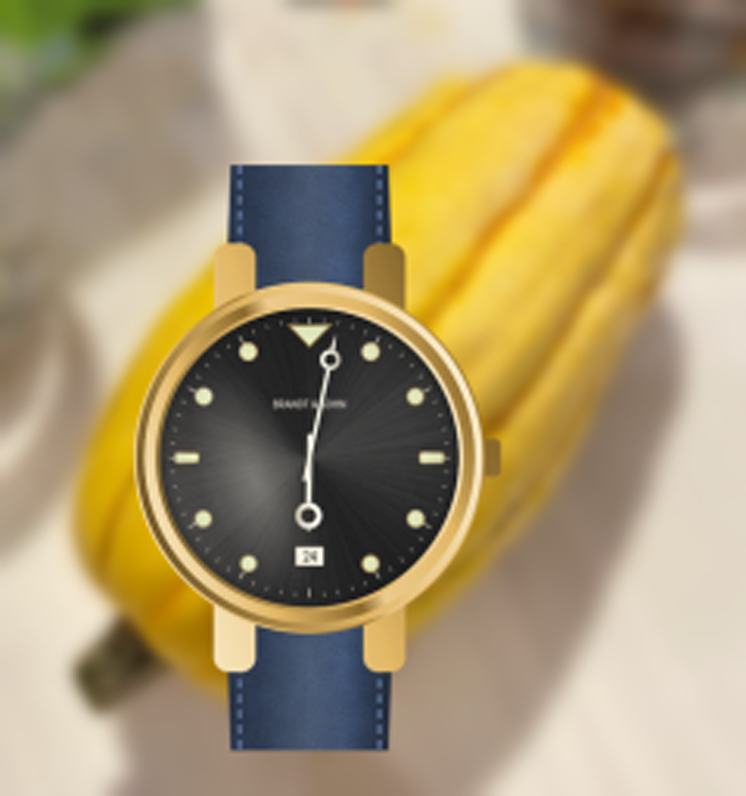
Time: {"hour": 6, "minute": 2}
